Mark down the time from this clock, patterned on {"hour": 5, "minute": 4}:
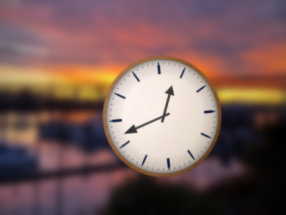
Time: {"hour": 12, "minute": 42}
